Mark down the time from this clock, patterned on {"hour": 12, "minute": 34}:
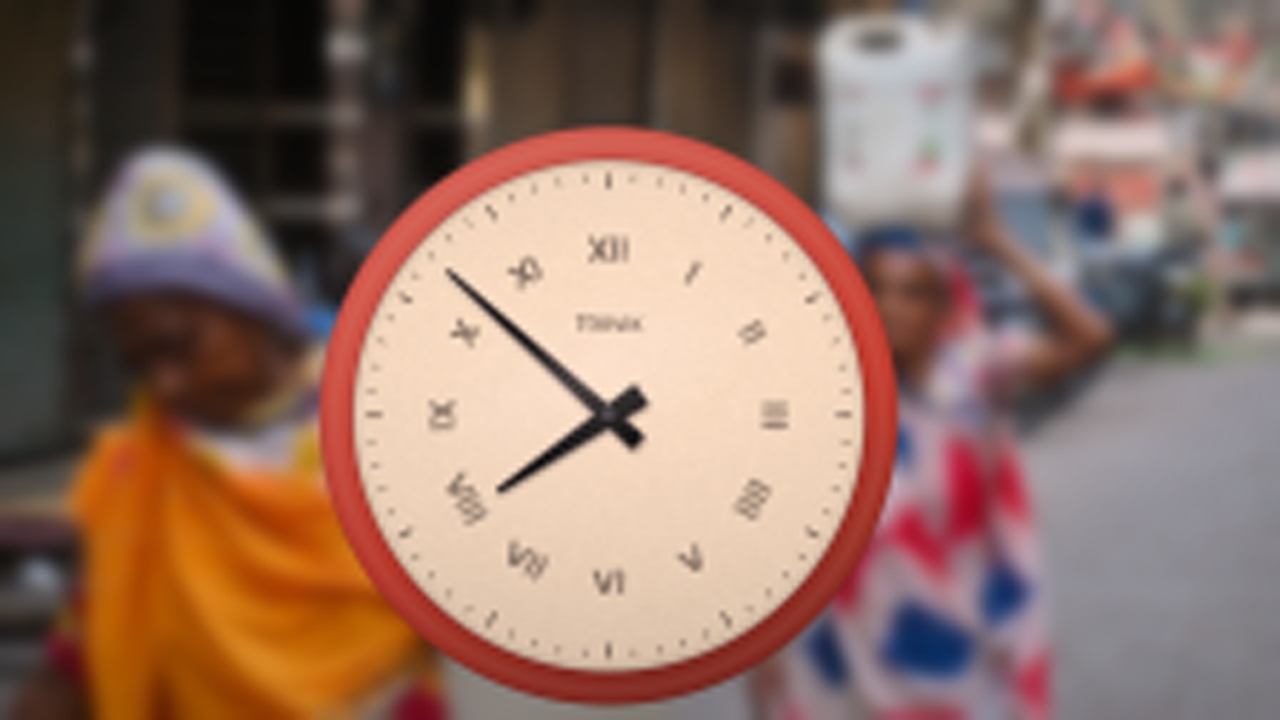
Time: {"hour": 7, "minute": 52}
